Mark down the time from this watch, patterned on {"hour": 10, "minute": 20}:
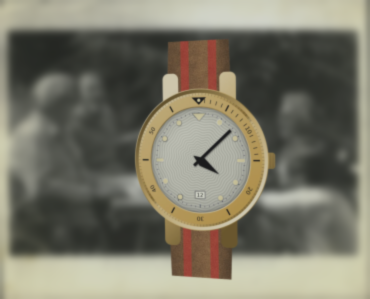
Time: {"hour": 4, "minute": 8}
